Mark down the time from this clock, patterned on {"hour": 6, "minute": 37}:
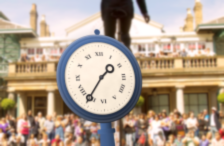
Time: {"hour": 1, "minute": 36}
